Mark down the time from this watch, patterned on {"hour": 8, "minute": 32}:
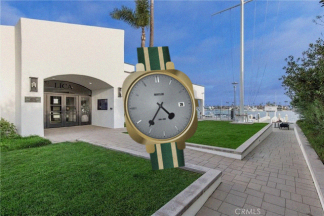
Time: {"hour": 4, "minute": 36}
